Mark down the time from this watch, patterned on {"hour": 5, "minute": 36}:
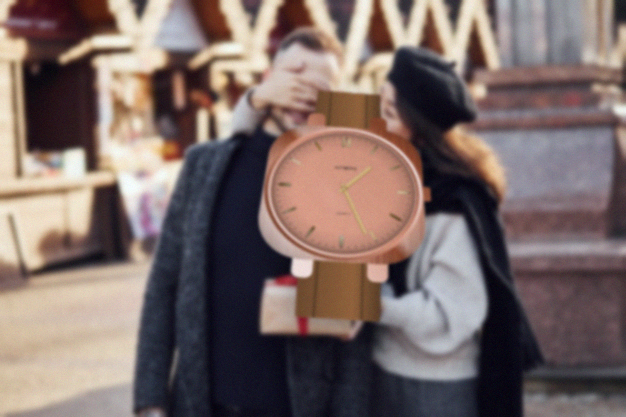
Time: {"hour": 1, "minute": 26}
